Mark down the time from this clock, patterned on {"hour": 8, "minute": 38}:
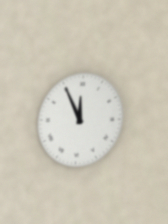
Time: {"hour": 11, "minute": 55}
